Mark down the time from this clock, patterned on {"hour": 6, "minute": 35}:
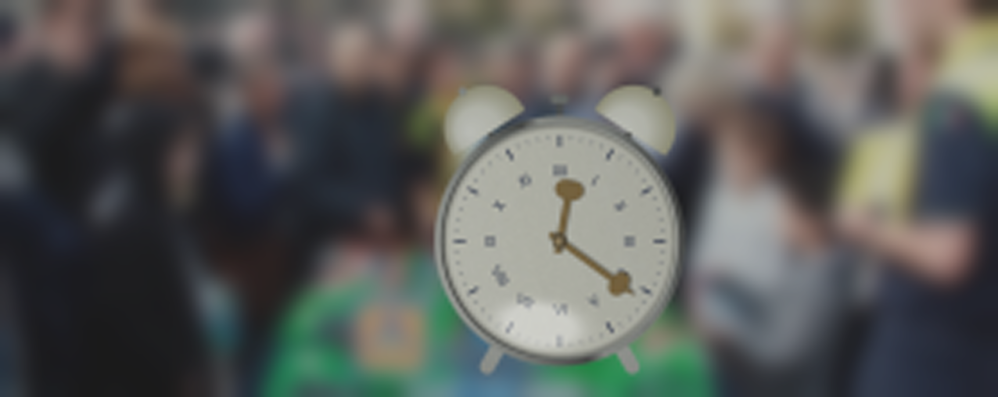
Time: {"hour": 12, "minute": 21}
